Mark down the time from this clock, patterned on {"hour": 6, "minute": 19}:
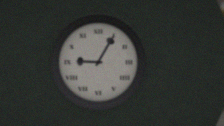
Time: {"hour": 9, "minute": 5}
